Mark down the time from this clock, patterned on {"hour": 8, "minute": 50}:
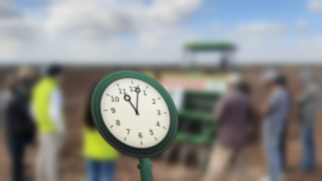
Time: {"hour": 11, "minute": 2}
